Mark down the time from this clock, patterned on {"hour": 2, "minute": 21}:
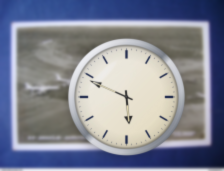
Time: {"hour": 5, "minute": 49}
